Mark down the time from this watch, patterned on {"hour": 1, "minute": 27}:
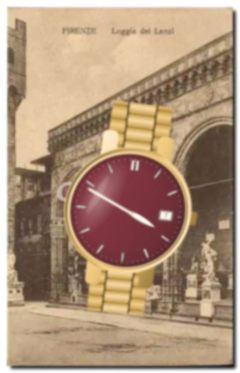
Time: {"hour": 3, "minute": 49}
